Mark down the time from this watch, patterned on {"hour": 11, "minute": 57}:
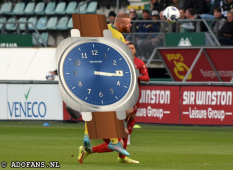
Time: {"hour": 3, "minute": 16}
